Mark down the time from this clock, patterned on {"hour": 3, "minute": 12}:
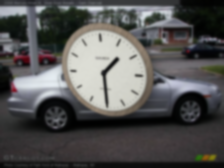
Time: {"hour": 1, "minute": 30}
